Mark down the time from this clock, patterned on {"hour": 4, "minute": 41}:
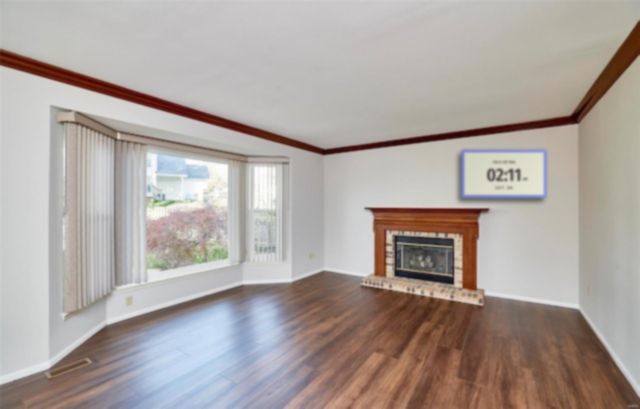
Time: {"hour": 2, "minute": 11}
